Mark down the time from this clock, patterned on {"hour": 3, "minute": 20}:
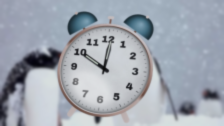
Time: {"hour": 10, "minute": 1}
